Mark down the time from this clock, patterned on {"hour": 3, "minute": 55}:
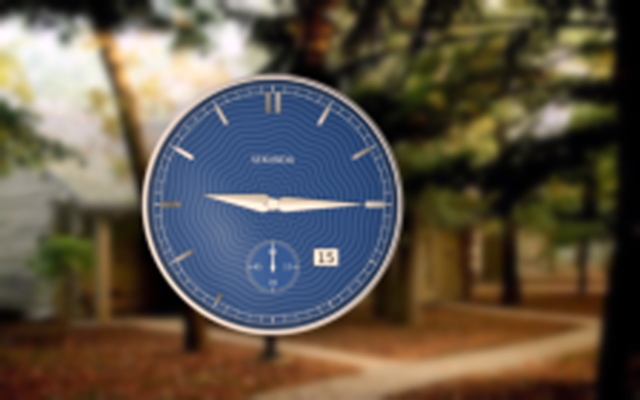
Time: {"hour": 9, "minute": 15}
